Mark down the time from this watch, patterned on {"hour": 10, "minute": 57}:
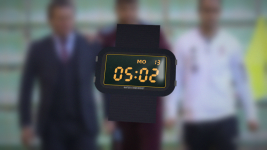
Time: {"hour": 5, "minute": 2}
